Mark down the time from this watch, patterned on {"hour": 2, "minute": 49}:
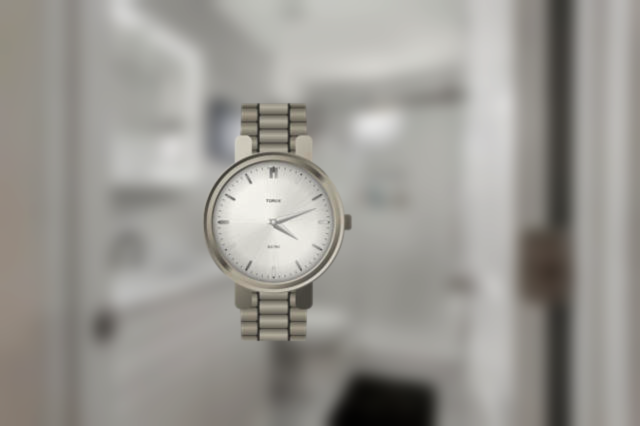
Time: {"hour": 4, "minute": 12}
